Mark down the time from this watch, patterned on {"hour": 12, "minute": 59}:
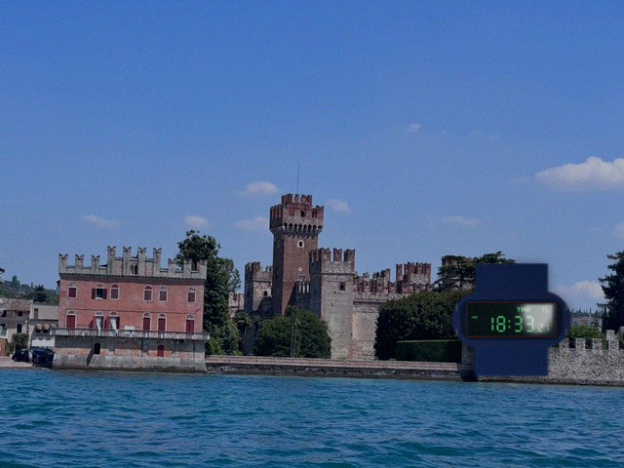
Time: {"hour": 18, "minute": 33}
